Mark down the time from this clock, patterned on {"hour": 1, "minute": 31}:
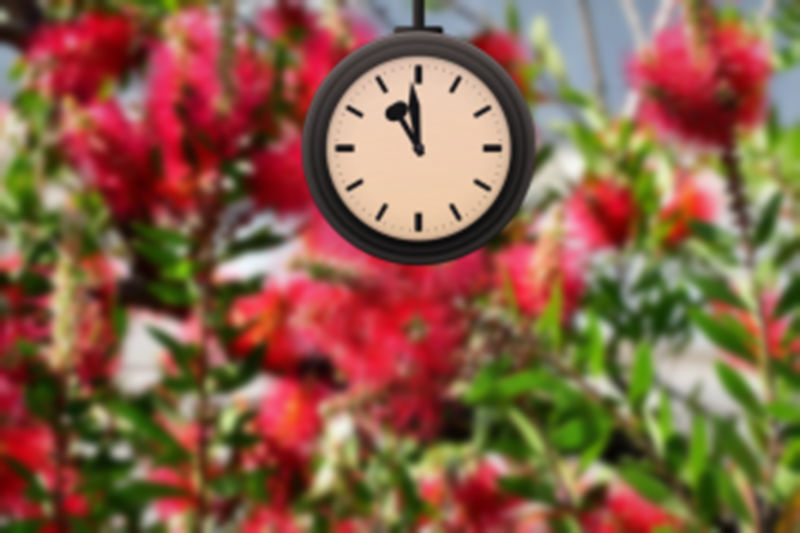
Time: {"hour": 10, "minute": 59}
